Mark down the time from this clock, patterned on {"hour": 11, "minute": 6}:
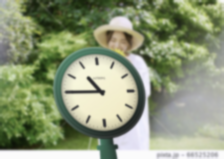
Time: {"hour": 10, "minute": 45}
